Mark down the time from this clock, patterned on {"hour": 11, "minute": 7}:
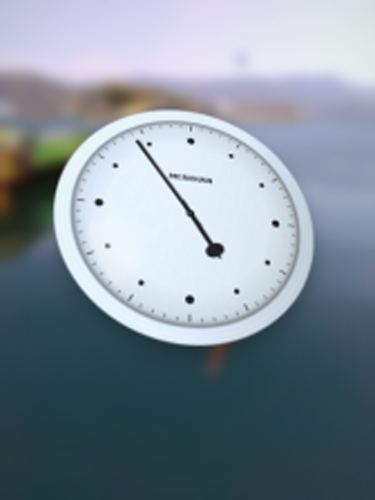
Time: {"hour": 4, "minute": 54}
